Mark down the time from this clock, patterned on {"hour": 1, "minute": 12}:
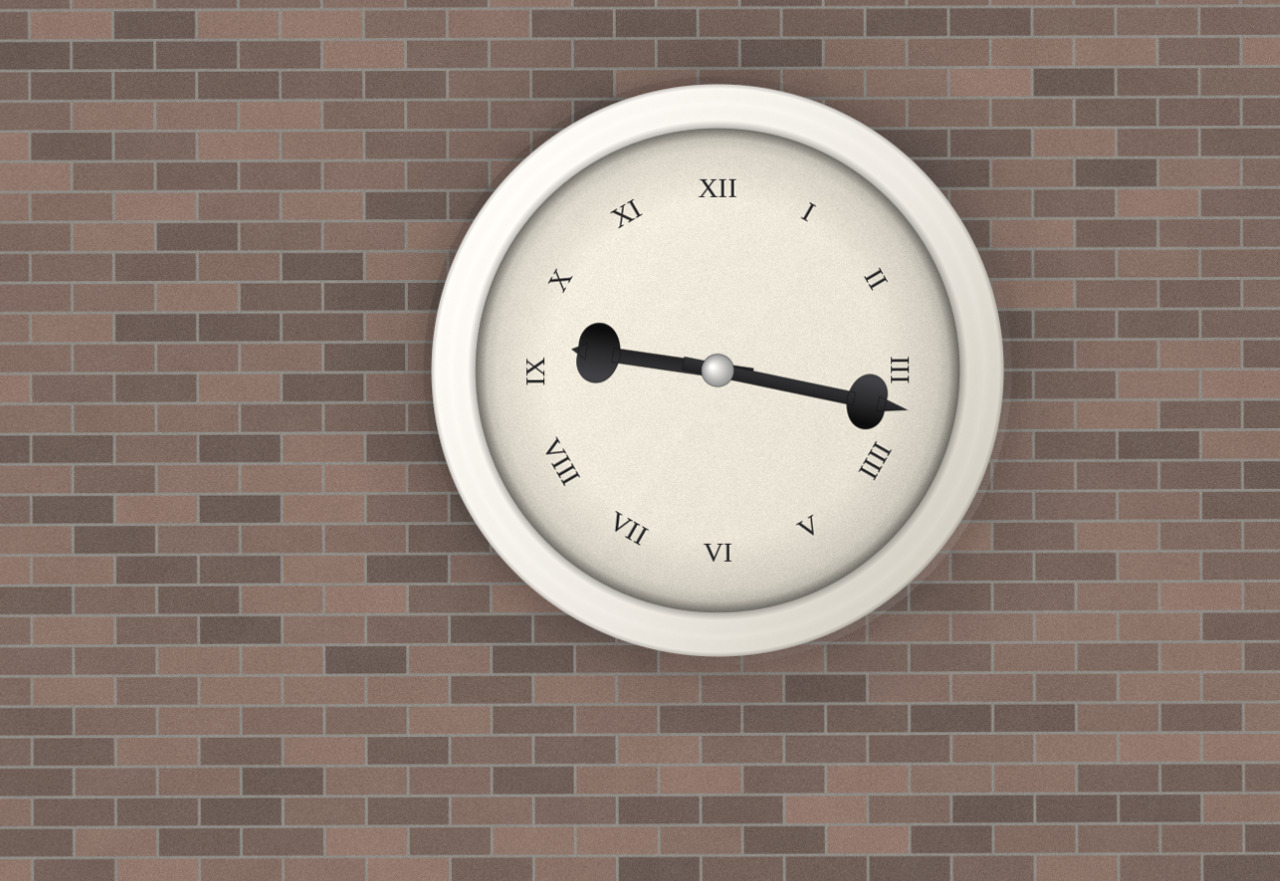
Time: {"hour": 9, "minute": 17}
